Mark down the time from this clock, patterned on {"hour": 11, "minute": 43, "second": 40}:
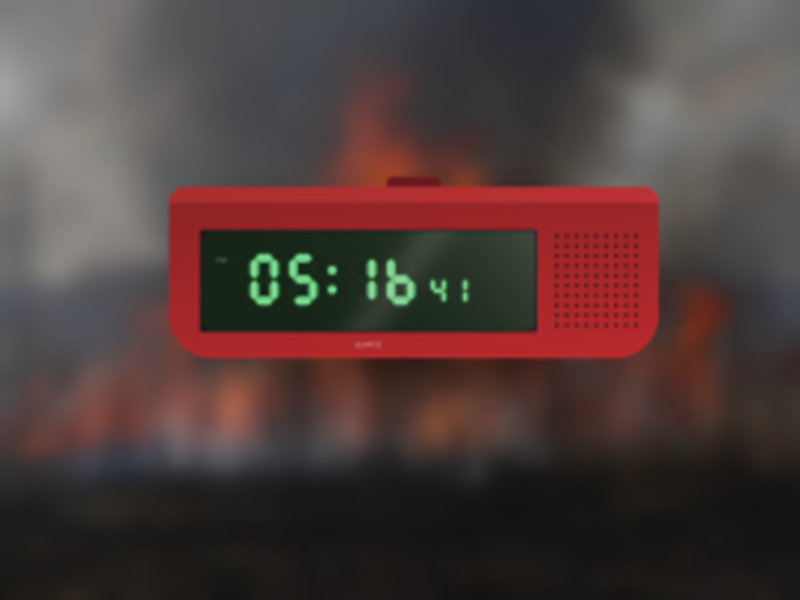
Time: {"hour": 5, "minute": 16, "second": 41}
